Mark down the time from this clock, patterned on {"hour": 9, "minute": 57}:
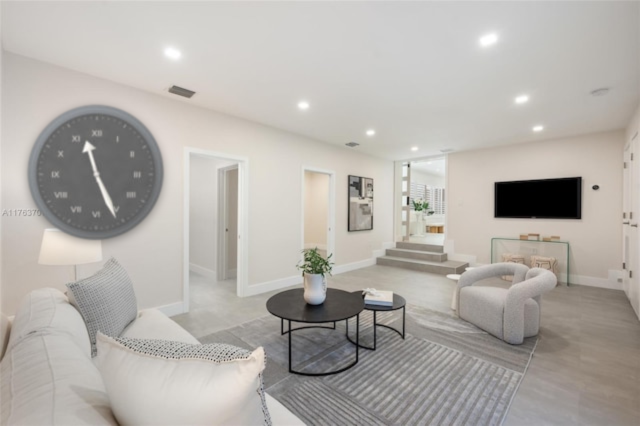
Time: {"hour": 11, "minute": 26}
